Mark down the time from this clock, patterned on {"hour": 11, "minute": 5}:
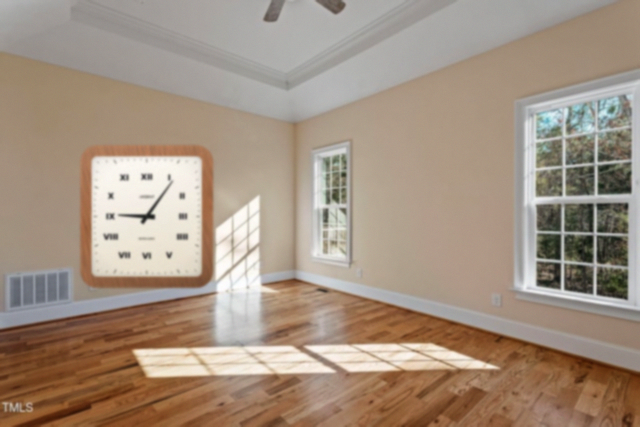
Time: {"hour": 9, "minute": 6}
